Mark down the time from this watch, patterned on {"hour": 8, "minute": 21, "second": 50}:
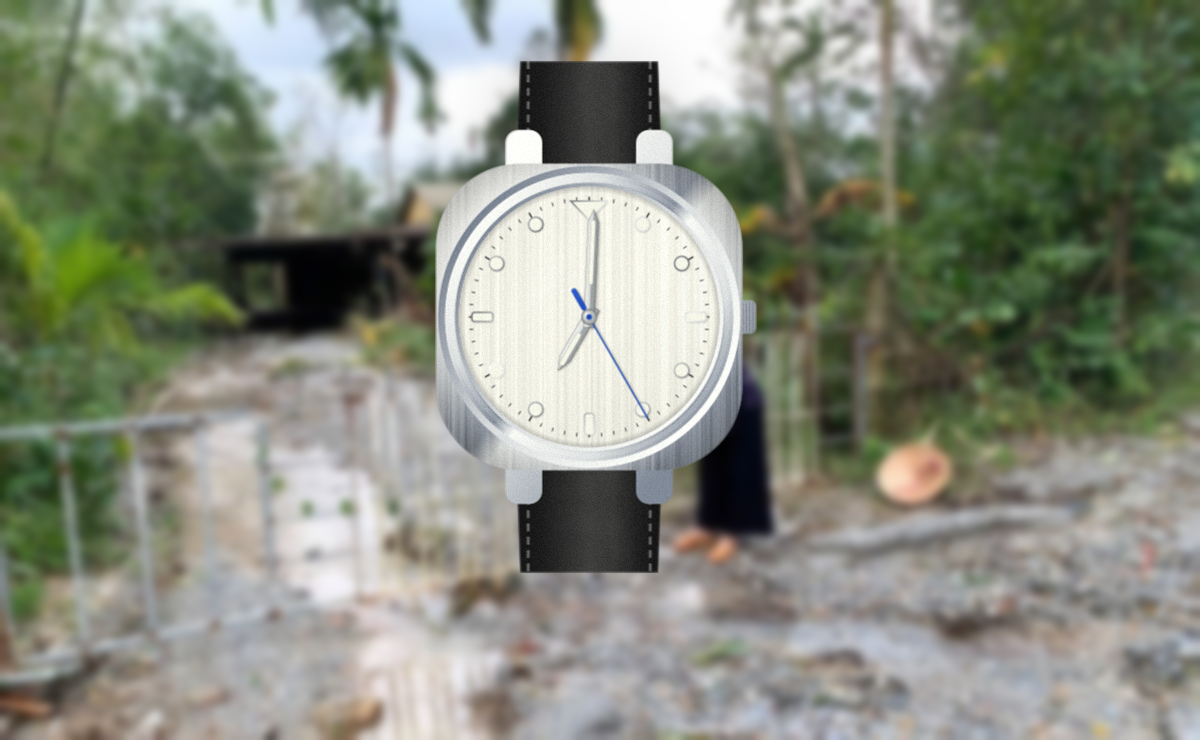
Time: {"hour": 7, "minute": 0, "second": 25}
